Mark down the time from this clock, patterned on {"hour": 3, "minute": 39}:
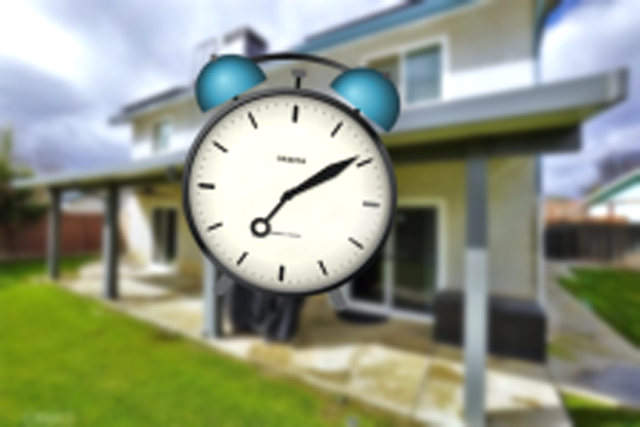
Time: {"hour": 7, "minute": 9}
